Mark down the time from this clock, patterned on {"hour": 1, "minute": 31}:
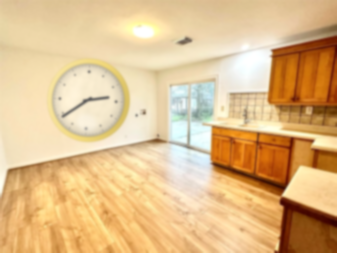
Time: {"hour": 2, "minute": 39}
